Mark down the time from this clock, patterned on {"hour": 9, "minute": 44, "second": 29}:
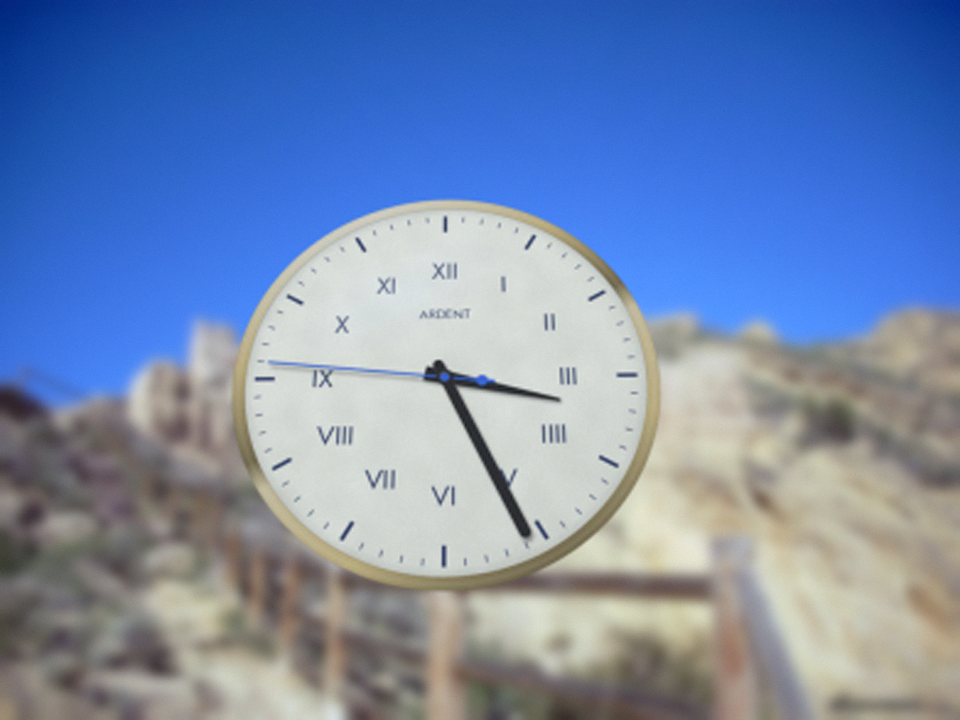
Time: {"hour": 3, "minute": 25, "second": 46}
